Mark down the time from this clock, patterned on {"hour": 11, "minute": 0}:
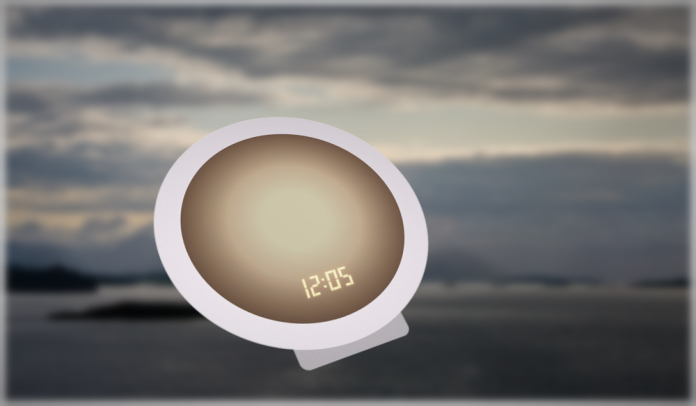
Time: {"hour": 12, "minute": 5}
